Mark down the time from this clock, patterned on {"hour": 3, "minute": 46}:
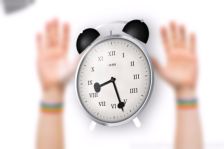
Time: {"hour": 8, "minute": 27}
